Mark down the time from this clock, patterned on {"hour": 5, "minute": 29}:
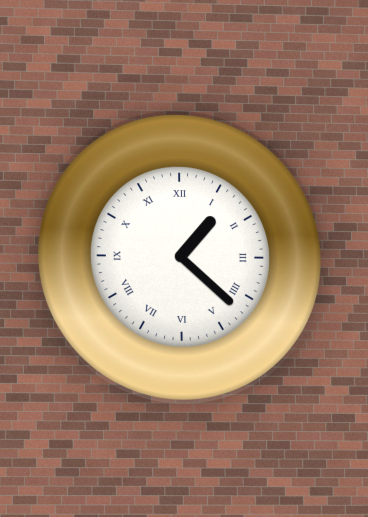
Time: {"hour": 1, "minute": 22}
